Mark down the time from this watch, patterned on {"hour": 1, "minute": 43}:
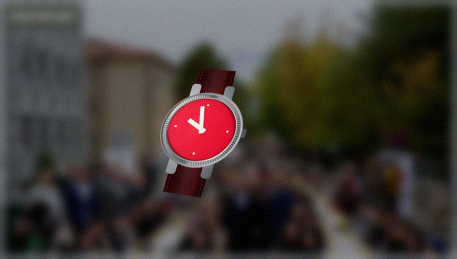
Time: {"hour": 9, "minute": 58}
